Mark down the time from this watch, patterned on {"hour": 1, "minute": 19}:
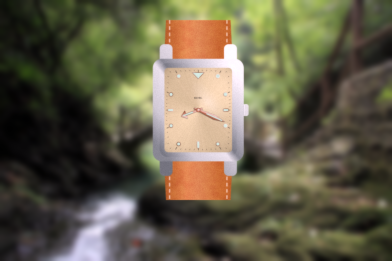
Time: {"hour": 8, "minute": 19}
